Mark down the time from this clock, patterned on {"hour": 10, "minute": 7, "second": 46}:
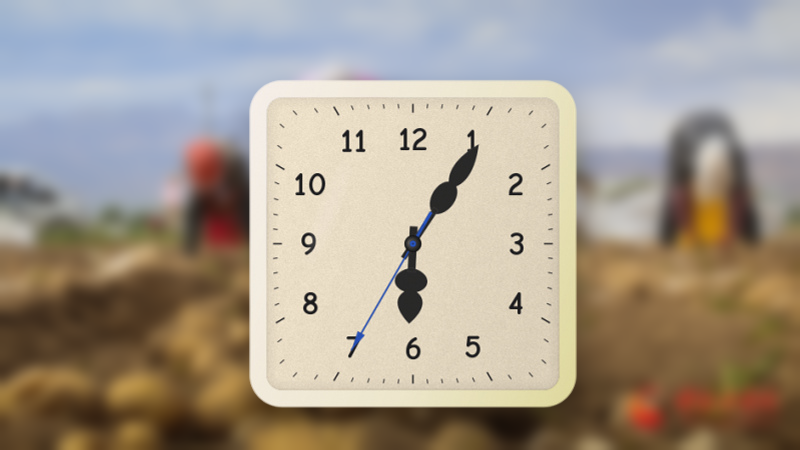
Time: {"hour": 6, "minute": 5, "second": 35}
